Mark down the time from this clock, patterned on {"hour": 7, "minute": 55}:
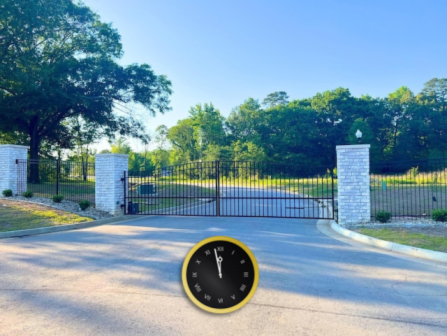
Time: {"hour": 11, "minute": 58}
